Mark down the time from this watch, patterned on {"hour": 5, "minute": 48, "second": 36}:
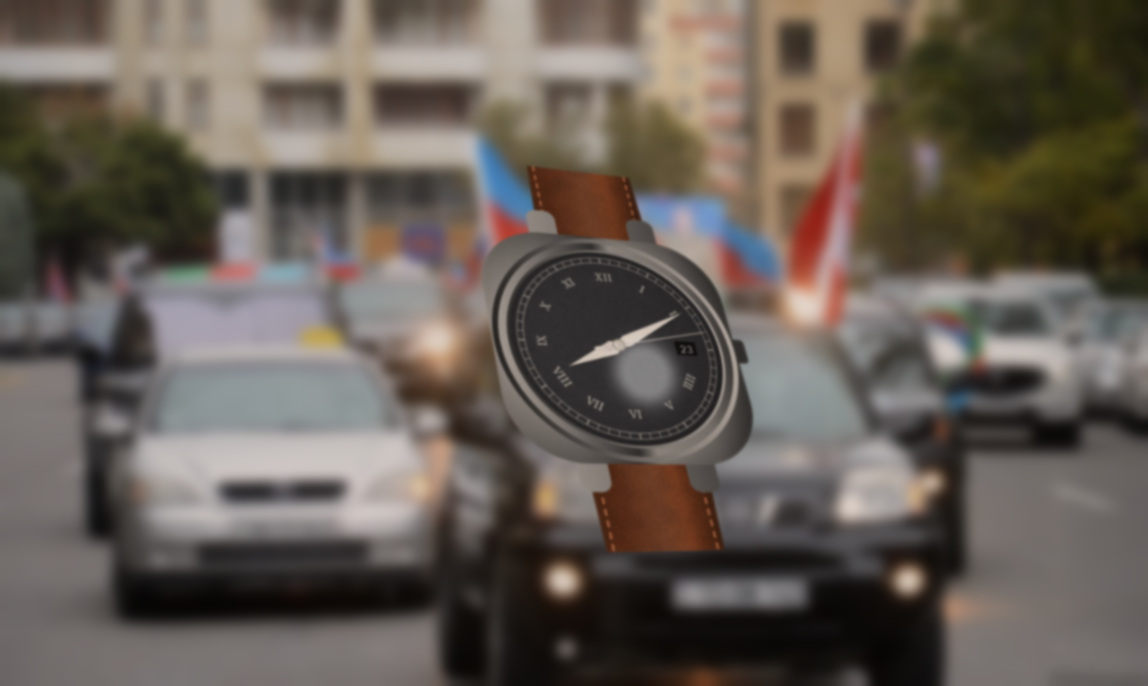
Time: {"hour": 8, "minute": 10, "second": 13}
